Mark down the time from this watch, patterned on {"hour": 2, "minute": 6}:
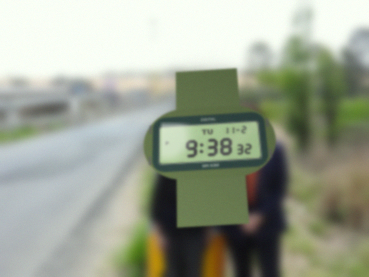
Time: {"hour": 9, "minute": 38}
